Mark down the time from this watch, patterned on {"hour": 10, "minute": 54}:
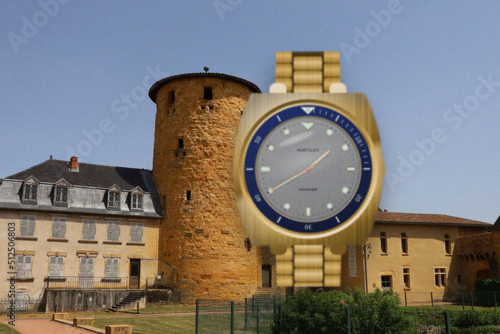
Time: {"hour": 1, "minute": 40}
